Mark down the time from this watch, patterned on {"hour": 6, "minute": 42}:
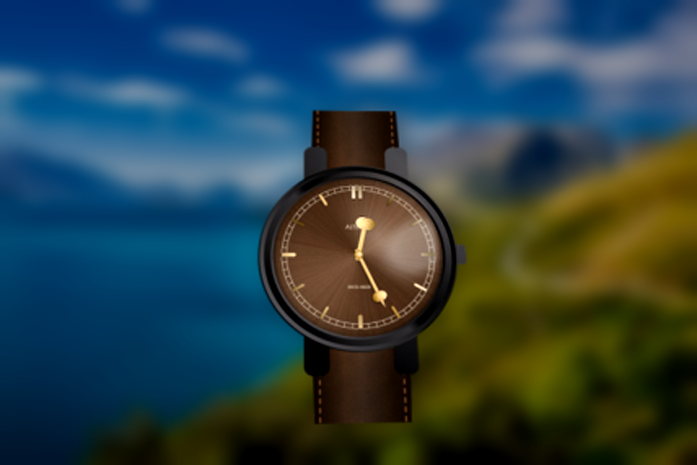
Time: {"hour": 12, "minute": 26}
